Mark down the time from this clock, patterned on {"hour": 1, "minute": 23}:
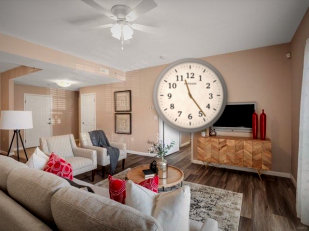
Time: {"hour": 11, "minute": 24}
